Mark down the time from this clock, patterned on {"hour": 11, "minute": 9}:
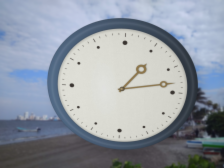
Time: {"hour": 1, "minute": 13}
